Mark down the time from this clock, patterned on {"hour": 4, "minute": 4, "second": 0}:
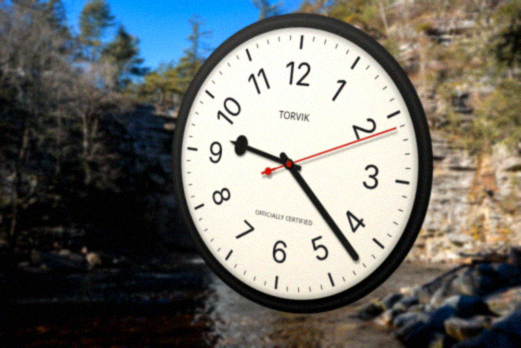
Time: {"hour": 9, "minute": 22, "second": 11}
